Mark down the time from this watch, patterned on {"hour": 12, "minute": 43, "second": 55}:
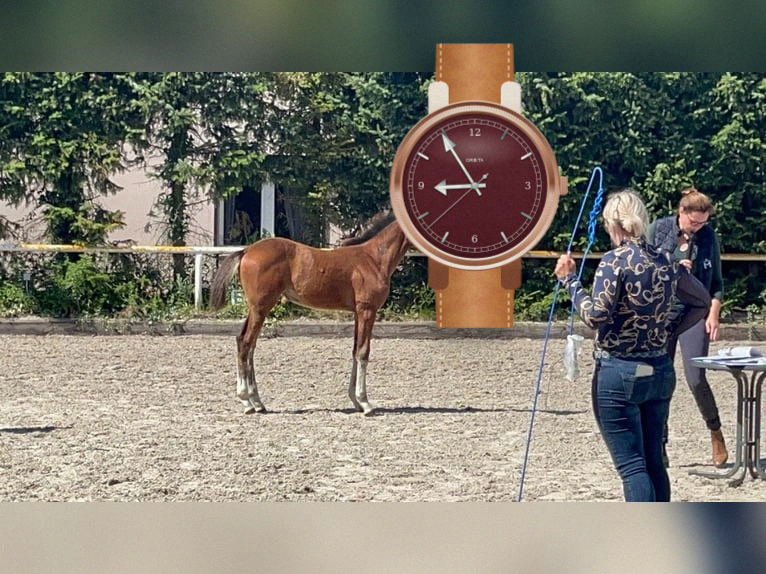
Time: {"hour": 8, "minute": 54, "second": 38}
